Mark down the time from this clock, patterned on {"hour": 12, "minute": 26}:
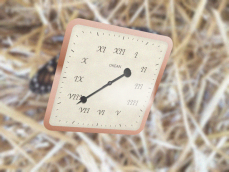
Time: {"hour": 1, "minute": 38}
